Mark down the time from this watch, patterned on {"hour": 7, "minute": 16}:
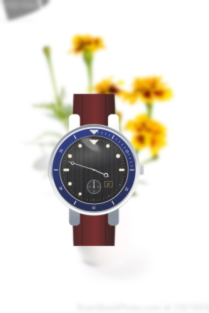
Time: {"hour": 3, "minute": 48}
